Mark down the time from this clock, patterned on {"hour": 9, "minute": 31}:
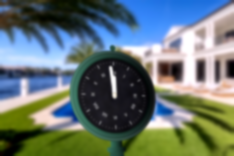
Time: {"hour": 11, "minute": 59}
